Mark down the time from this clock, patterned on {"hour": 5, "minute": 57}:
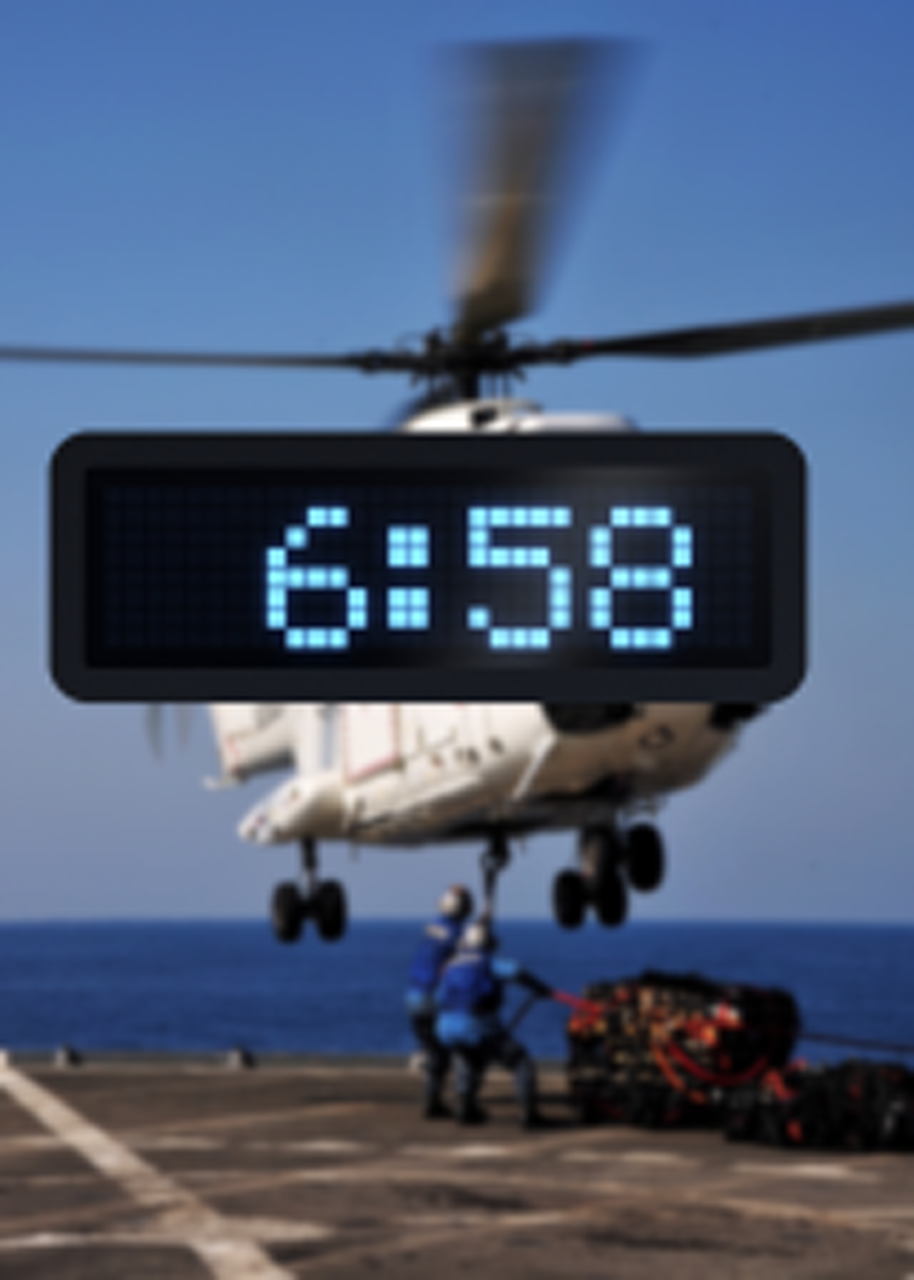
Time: {"hour": 6, "minute": 58}
